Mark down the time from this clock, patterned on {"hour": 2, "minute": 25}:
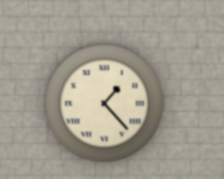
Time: {"hour": 1, "minute": 23}
